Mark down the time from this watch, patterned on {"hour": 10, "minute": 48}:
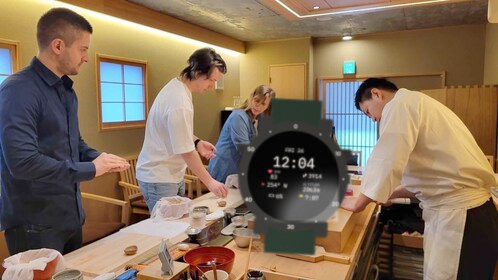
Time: {"hour": 12, "minute": 4}
